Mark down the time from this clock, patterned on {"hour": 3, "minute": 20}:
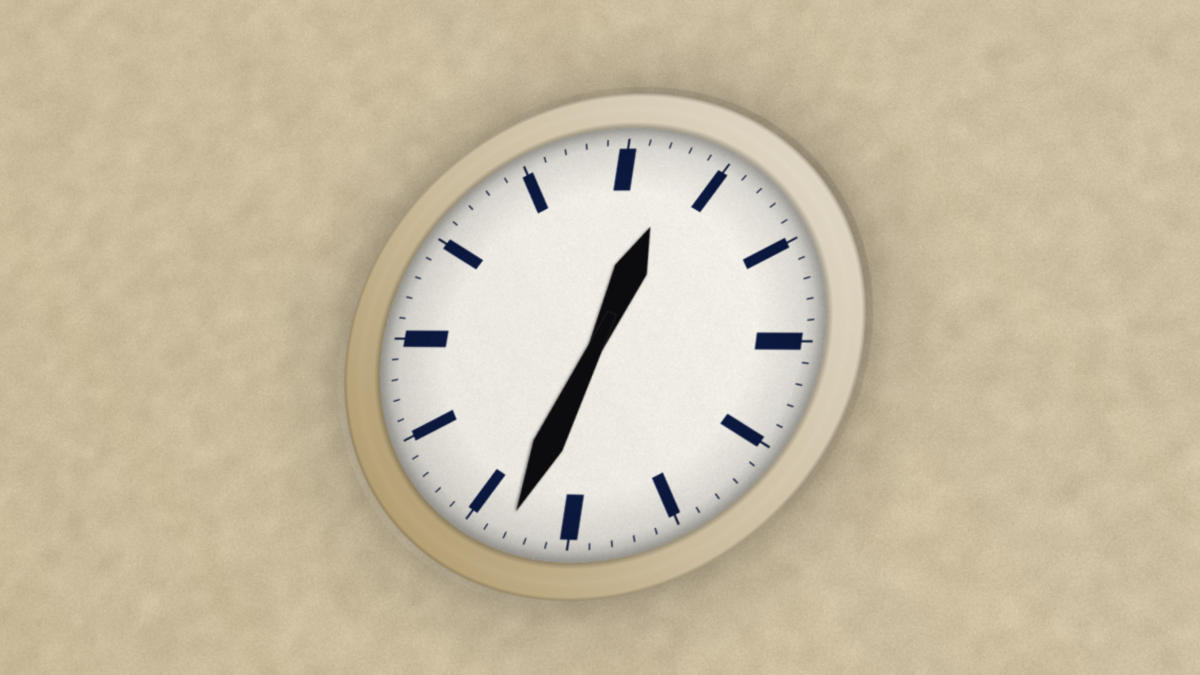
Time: {"hour": 12, "minute": 33}
